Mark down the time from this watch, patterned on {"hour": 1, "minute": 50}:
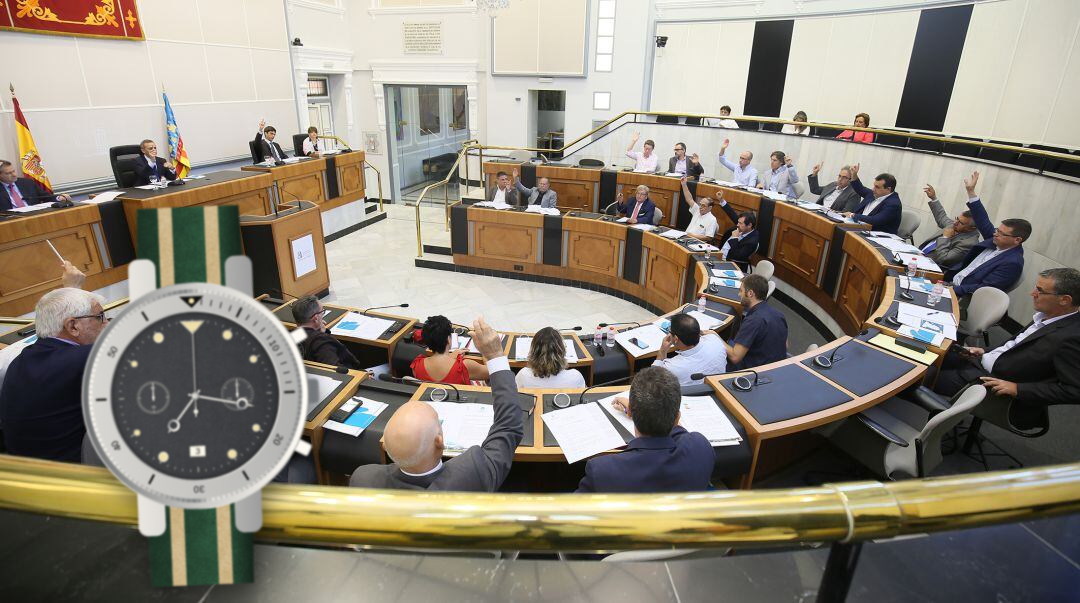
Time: {"hour": 7, "minute": 17}
